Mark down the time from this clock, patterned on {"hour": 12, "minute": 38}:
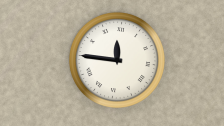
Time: {"hour": 11, "minute": 45}
